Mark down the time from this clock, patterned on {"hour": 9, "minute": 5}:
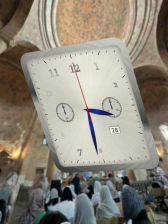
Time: {"hour": 3, "minute": 31}
